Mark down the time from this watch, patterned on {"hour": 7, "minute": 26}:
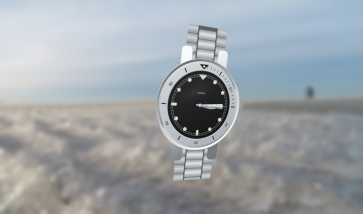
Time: {"hour": 3, "minute": 15}
